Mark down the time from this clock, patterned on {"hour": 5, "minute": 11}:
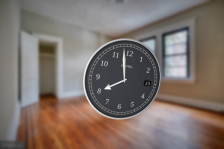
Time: {"hour": 7, "minute": 58}
